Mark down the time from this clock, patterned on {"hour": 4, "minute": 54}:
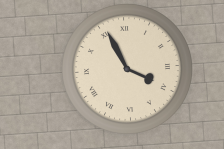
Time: {"hour": 3, "minute": 56}
